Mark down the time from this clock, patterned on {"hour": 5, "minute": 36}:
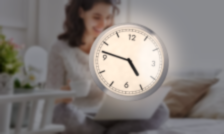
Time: {"hour": 4, "minute": 47}
